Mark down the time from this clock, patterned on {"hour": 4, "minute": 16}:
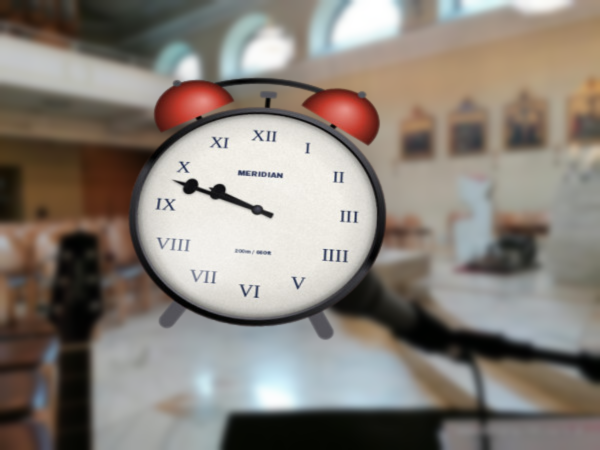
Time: {"hour": 9, "minute": 48}
